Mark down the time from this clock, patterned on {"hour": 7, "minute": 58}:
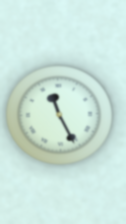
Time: {"hour": 11, "minute": 26}
